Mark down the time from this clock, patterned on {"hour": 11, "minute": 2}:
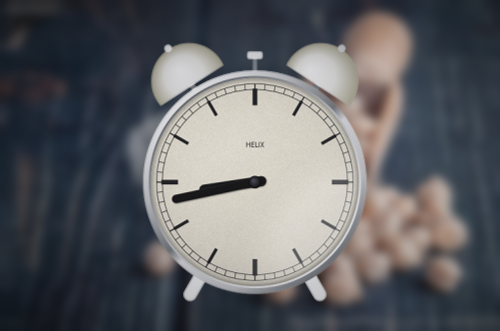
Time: {"hour": 8, "minute": 43}
